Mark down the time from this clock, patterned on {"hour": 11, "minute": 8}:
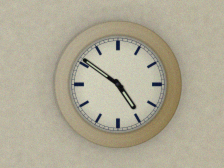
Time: {"hour": 4, "minute": 51}
